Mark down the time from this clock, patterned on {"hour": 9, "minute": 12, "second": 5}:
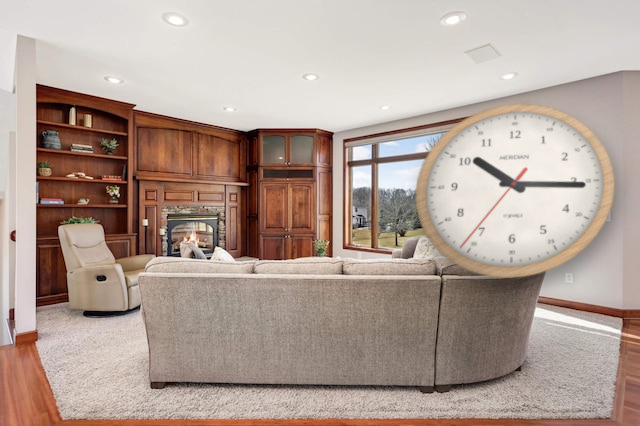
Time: {"hour": 10, "minute": 15, "second": 36}
